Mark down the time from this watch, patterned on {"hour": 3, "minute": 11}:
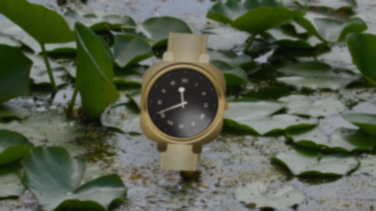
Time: {"hour": 11, "minute": 41}
